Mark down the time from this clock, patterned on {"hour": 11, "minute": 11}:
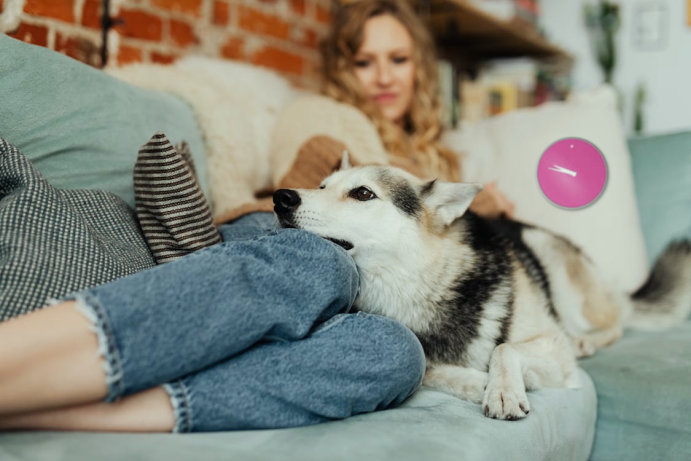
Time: {"hour": 9, "minute": 47}
